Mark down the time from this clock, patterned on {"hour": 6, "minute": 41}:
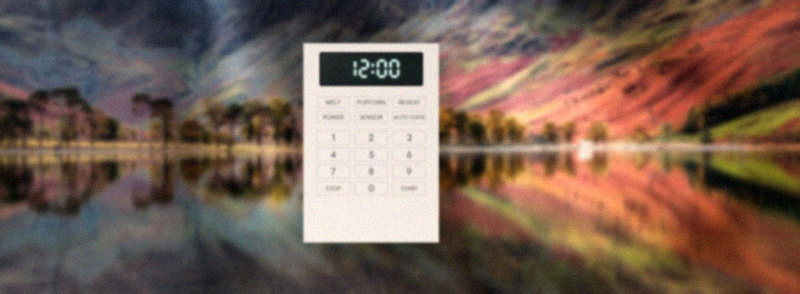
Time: {"hour": 12, "minute": 0}
